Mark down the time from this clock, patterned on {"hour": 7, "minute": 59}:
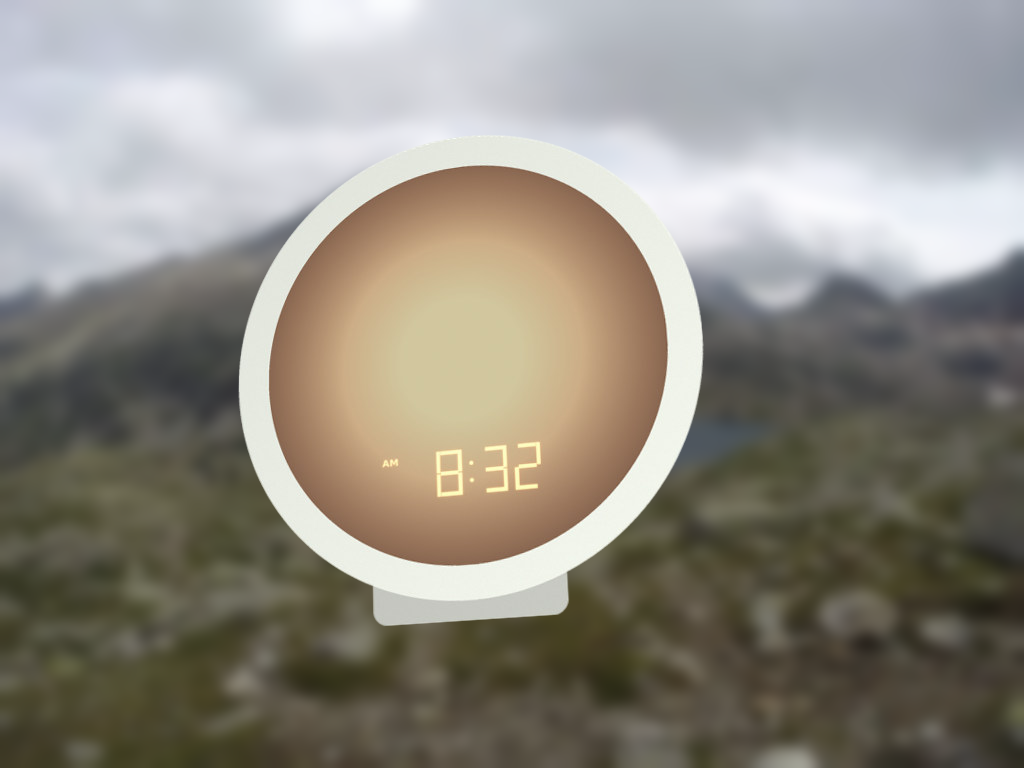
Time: {"hour": 8, "minute": 32}
